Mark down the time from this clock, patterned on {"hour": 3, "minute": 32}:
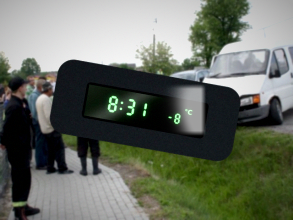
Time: {"hour": 8, "minute": 31}
